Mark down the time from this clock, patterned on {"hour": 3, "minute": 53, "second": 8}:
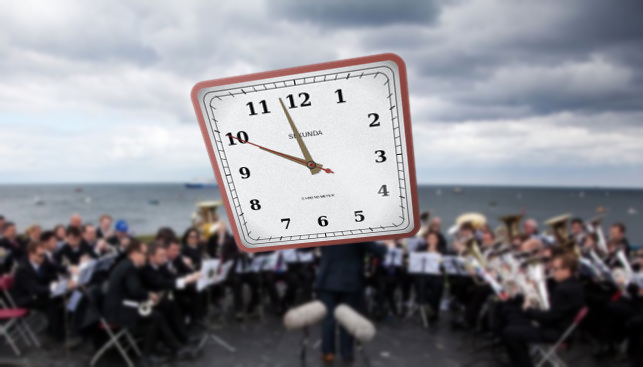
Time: {"hour": 9, "minute": 57, "second": 50}
